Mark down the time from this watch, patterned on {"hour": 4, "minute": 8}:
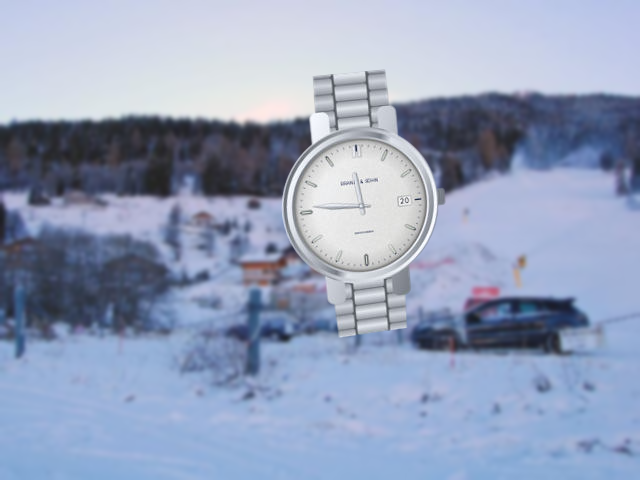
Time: {"hour": 11, "minute": 46}
